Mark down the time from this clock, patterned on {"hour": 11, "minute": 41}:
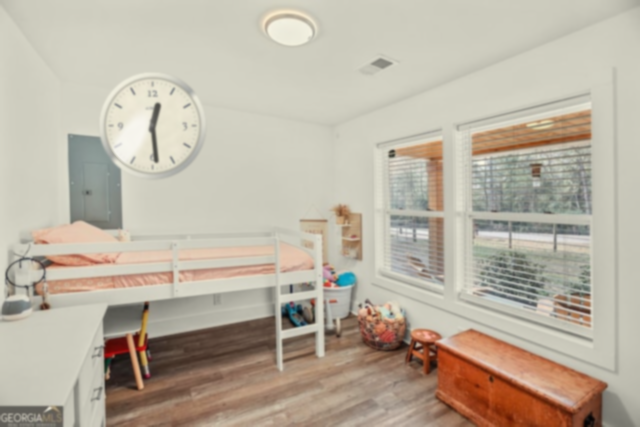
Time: {"hour": 12, "minute": 29}
